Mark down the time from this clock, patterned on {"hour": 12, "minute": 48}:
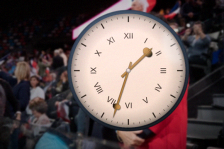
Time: {"hour": 1, "minute": 33}
